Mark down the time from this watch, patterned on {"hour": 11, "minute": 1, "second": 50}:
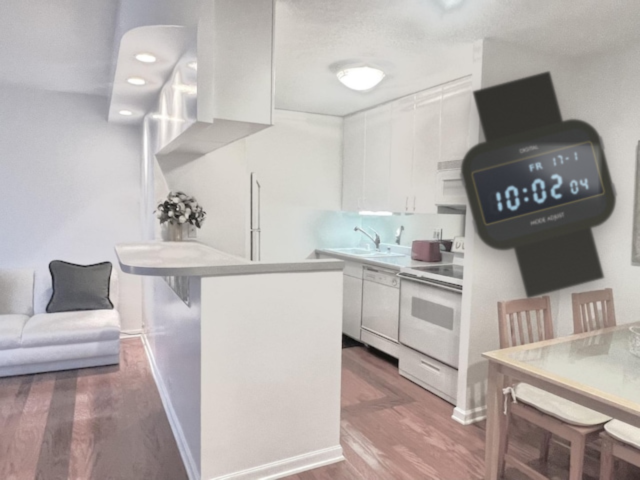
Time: {"hour": 10, "minute": 2, "second": 4}
